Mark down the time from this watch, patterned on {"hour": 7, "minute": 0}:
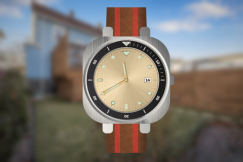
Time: {"hour": 11, "minute": 40}
